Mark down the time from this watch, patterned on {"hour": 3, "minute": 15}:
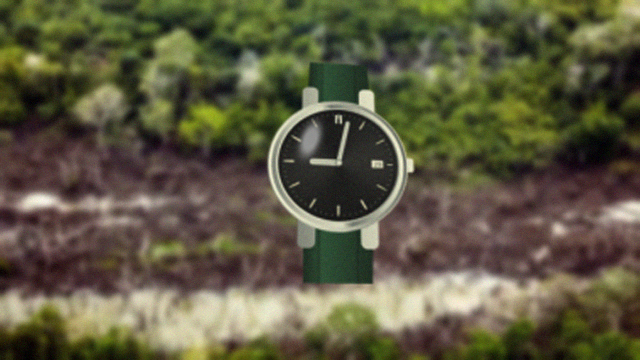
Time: {"hour": 9, "minute": 2}
